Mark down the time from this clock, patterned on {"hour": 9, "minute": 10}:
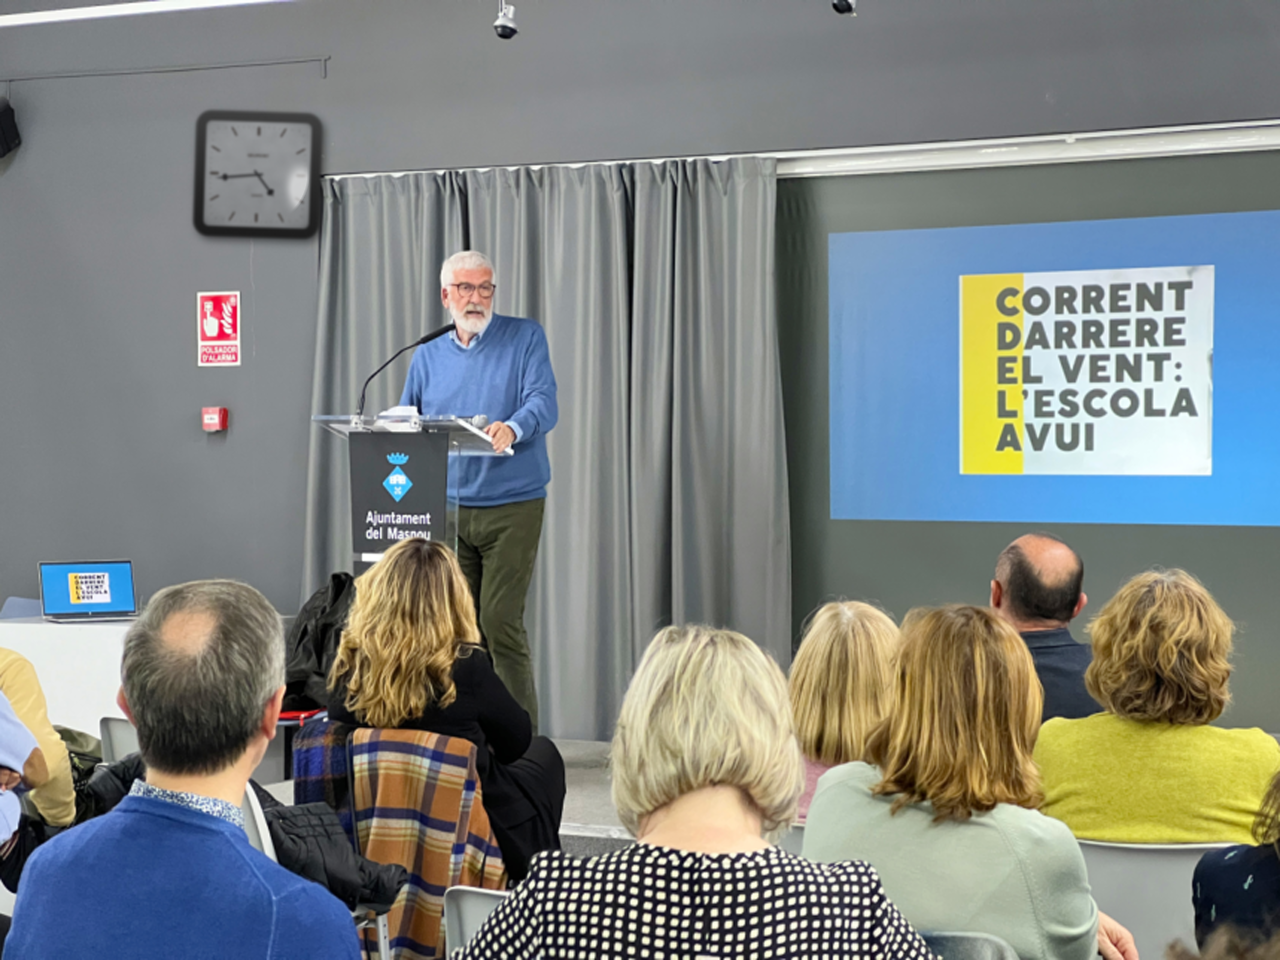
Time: {"hour": 4, "minute": 44}
